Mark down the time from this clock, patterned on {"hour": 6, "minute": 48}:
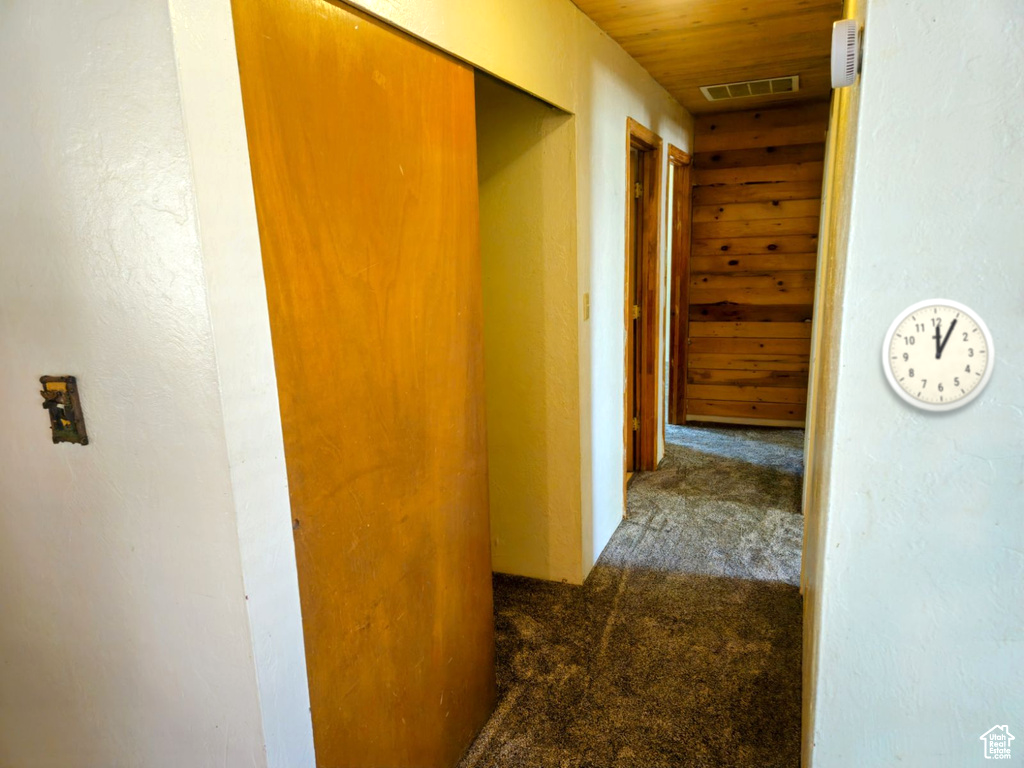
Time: {"hour": 12, "minute": 5}
